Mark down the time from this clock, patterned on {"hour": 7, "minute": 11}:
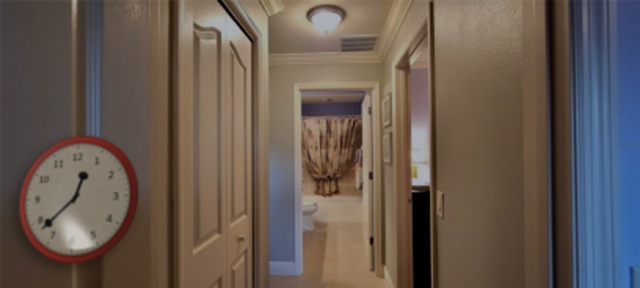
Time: {"hour": 12, "minute": 38}
